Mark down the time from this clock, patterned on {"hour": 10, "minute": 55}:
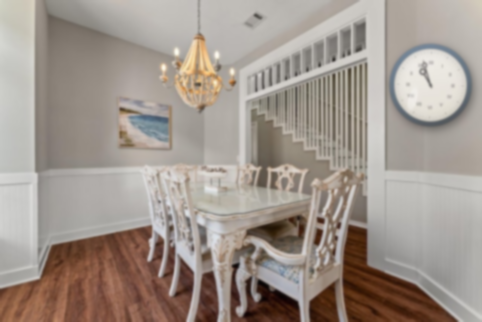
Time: {"hour": 10, "minute": 57}
